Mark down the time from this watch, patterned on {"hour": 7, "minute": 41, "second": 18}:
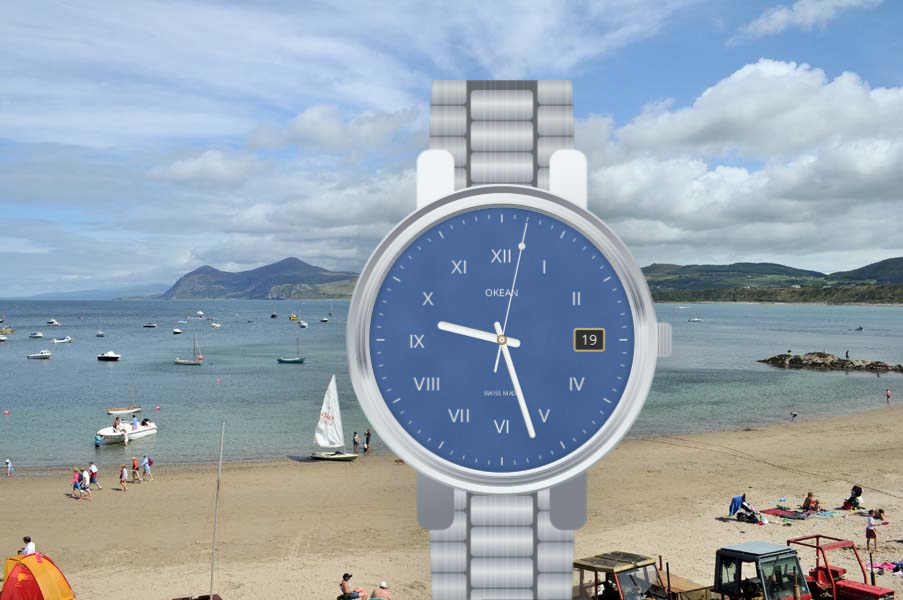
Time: {"hour": 9, "minute": 27, "second": 2}
